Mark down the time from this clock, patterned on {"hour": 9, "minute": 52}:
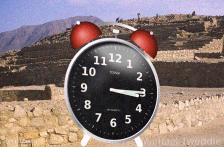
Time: {"hour": 3, "minute": 15}
